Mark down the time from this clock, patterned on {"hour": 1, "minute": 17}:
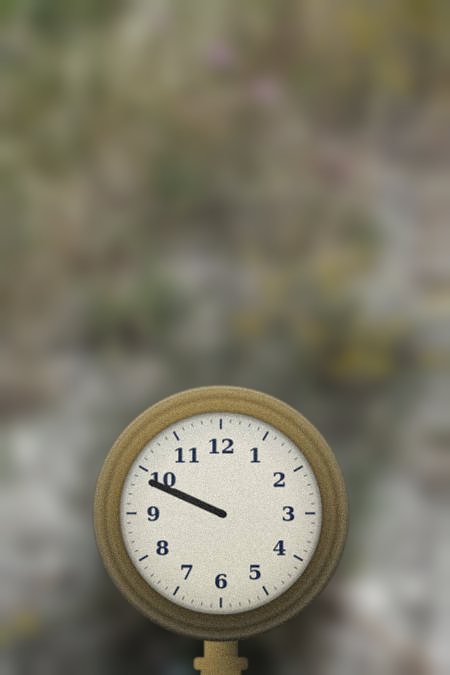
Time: {"hour": 9, "minute": 49}
